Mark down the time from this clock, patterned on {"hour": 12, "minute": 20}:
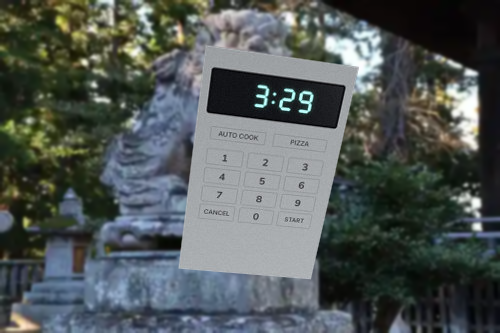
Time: {"hour": 3, "minute": 29}
